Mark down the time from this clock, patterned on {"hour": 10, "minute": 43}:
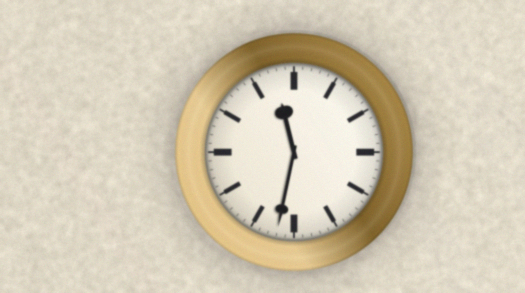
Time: {"hour": 11, "minute": 32}
